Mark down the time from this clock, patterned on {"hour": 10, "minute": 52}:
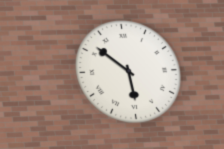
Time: {"hour": 5, "minute": 52}
